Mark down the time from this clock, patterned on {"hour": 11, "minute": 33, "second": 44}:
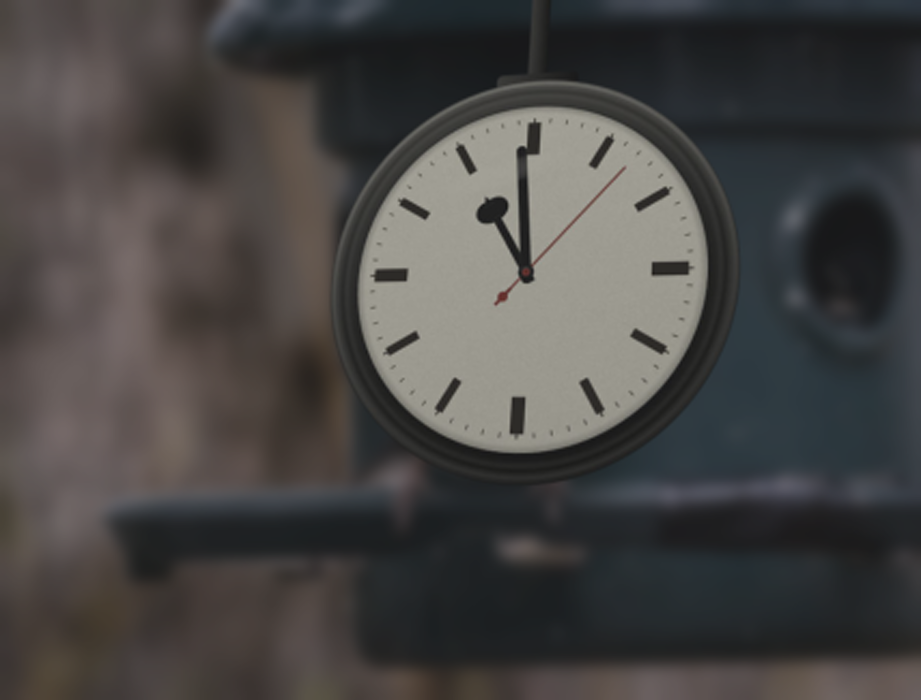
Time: {"hour": 10, "minute": 59, "second": 7}
